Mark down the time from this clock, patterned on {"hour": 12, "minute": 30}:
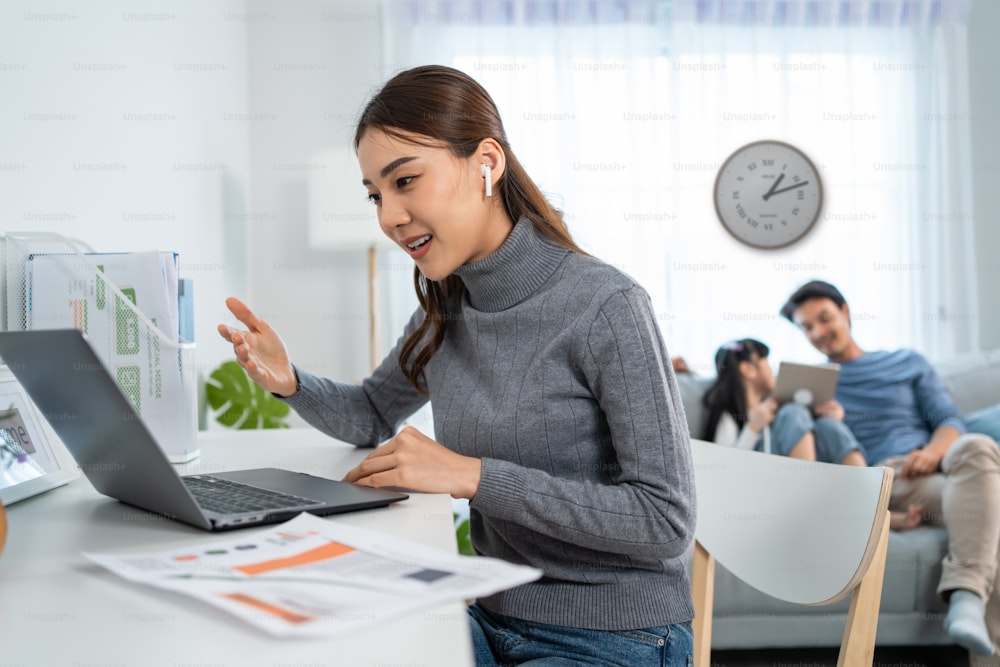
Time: {"hour": 1, "minute": 12}
